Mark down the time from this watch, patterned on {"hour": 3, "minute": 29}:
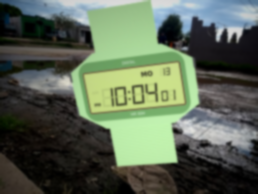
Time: {"hour": 10, "minute": 4}
